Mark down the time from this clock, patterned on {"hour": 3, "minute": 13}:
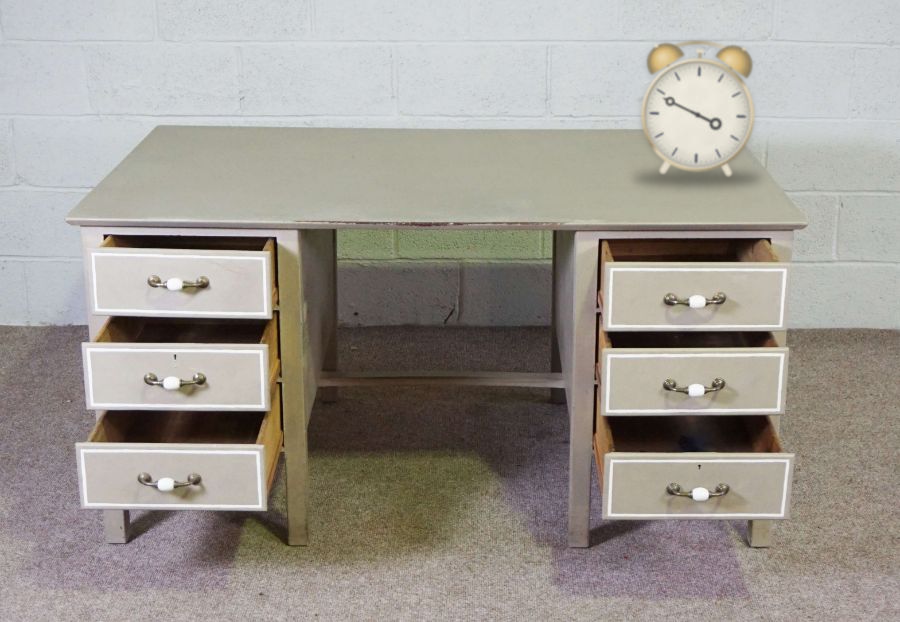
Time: {"hour": 3, "minute": 49}
